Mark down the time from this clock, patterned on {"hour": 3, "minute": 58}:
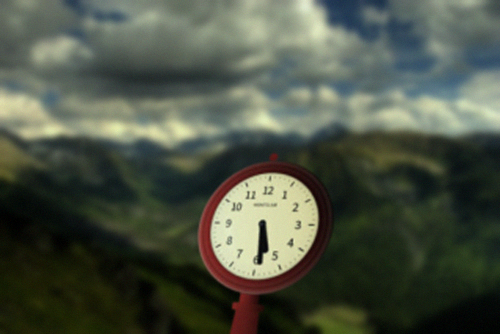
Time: {"hour": 5, "minute": 29}
